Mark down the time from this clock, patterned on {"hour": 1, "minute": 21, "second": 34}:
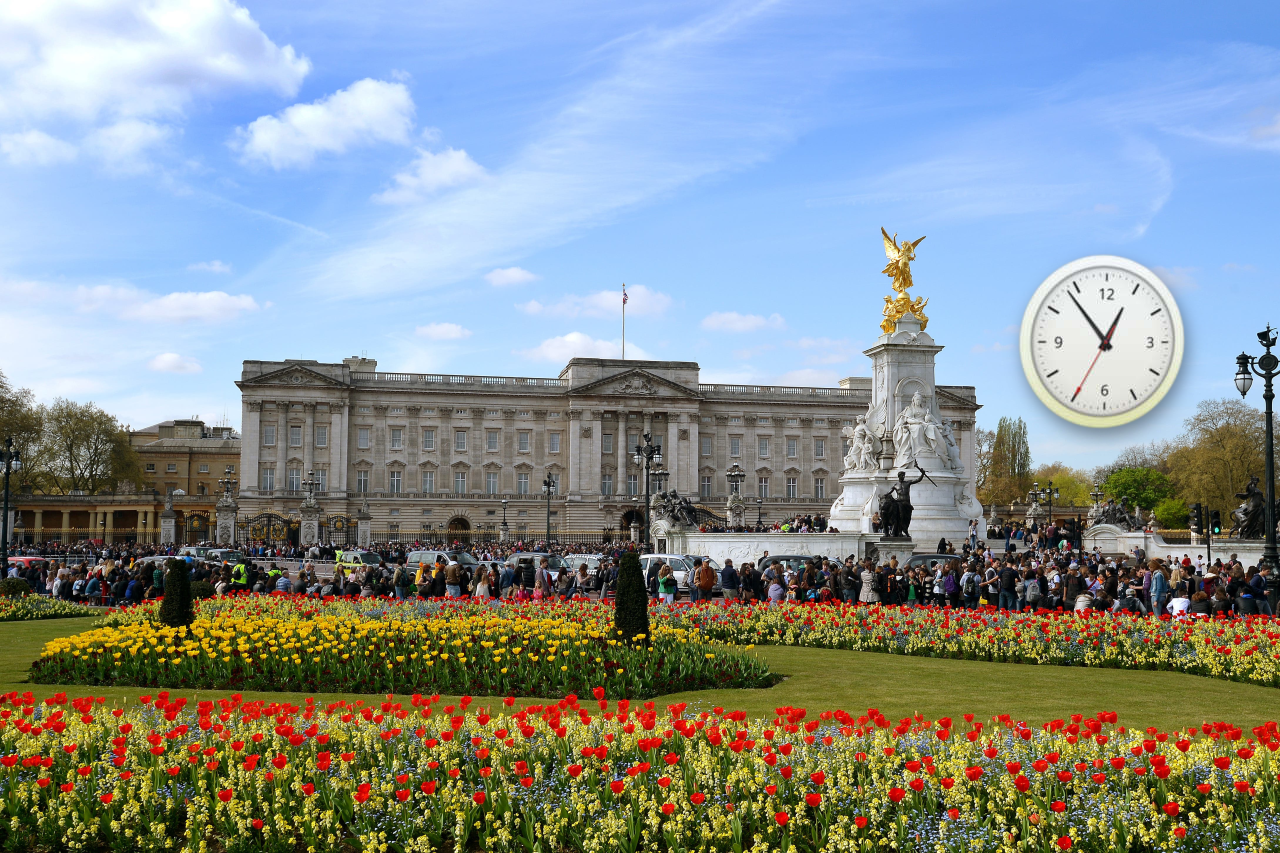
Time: {"hour": 12, "minute": 53, "second": 35}
